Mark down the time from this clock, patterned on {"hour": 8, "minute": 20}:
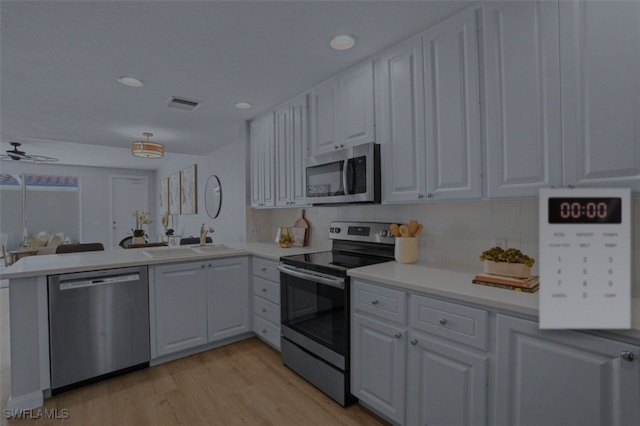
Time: {"hour": 0, "minute": 0}
